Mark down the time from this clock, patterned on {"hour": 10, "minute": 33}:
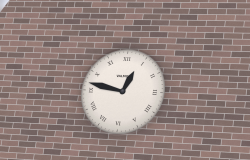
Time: {"hour": 12, "minute": 47}
